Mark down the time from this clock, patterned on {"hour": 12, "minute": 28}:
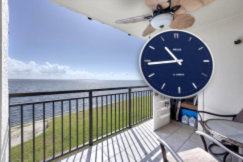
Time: {"hour": 10, "minute": 44}
